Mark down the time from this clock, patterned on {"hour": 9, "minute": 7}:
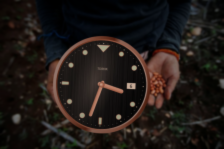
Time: {"hour": 3, "minute": 33}
